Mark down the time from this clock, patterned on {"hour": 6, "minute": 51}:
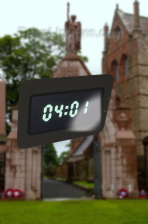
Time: {"hour": 4, "minute": 1}
